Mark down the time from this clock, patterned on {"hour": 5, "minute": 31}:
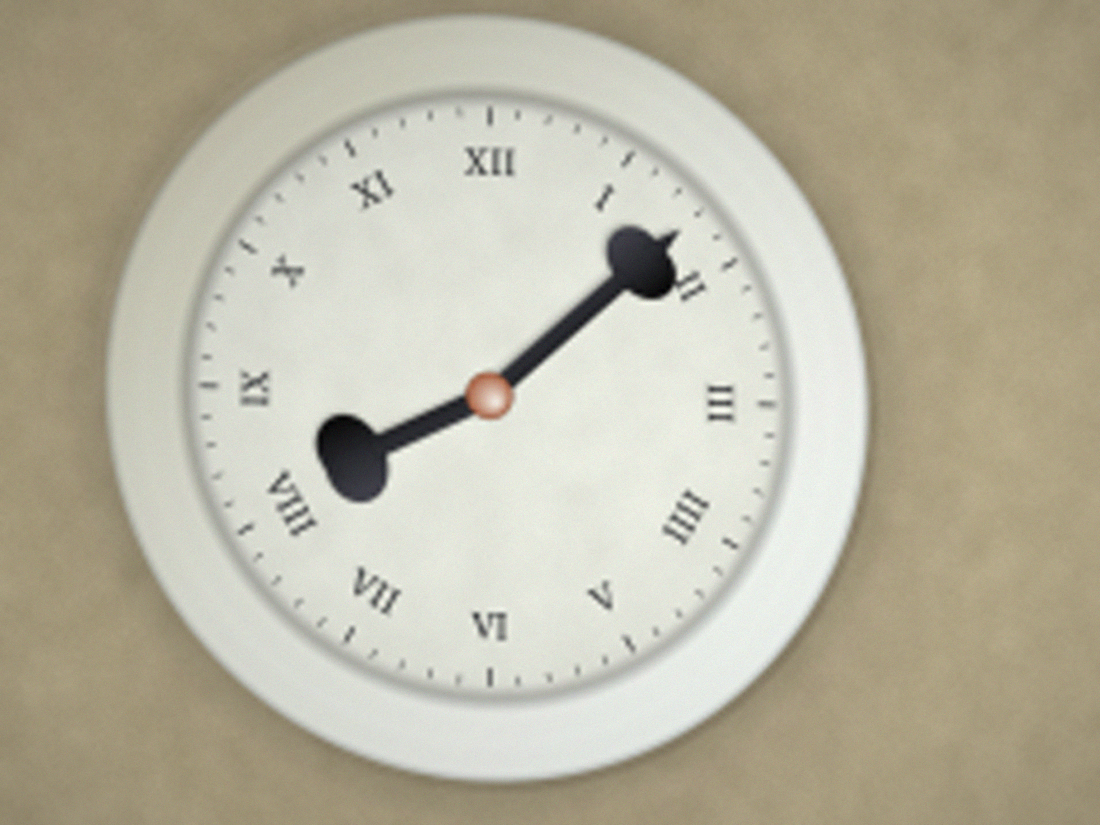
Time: {"hour": 8, "minute": 8}
